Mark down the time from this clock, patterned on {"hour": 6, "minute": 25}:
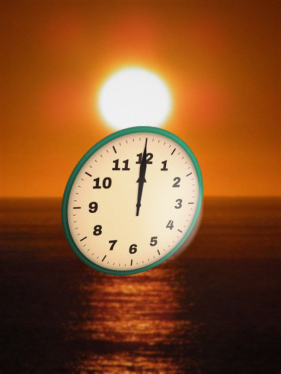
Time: {"hour": 12, "minute": 0}
